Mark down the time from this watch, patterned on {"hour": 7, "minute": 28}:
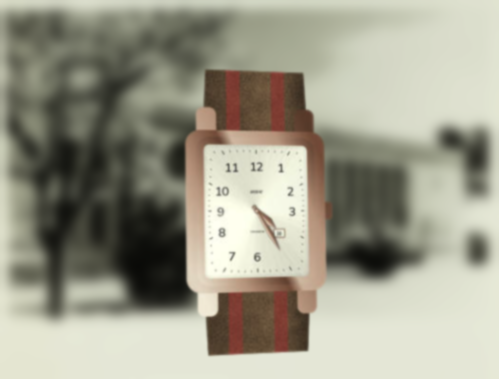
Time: {"hour": 4, "minute": 25}
